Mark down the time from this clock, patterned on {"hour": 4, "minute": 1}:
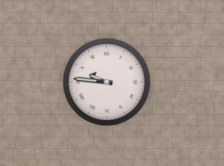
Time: {"hour": 9, "minute": 46}
